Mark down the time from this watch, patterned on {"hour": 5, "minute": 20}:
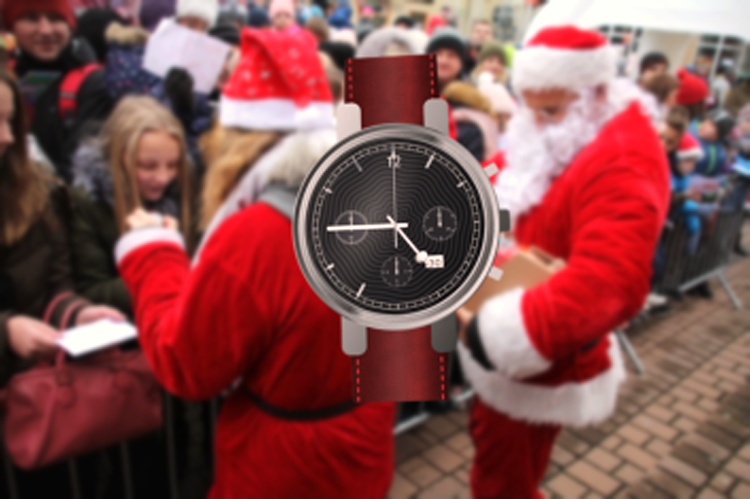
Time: {"hour": 4, "minute": 45}
